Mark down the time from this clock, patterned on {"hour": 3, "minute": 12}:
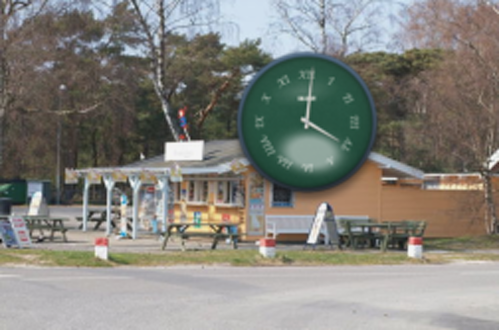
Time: {"hour": 4, "minute": 1}
